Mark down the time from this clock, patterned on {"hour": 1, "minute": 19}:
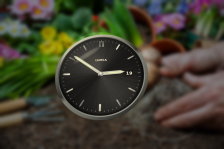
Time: {"hour": 2, "minute": 51}
